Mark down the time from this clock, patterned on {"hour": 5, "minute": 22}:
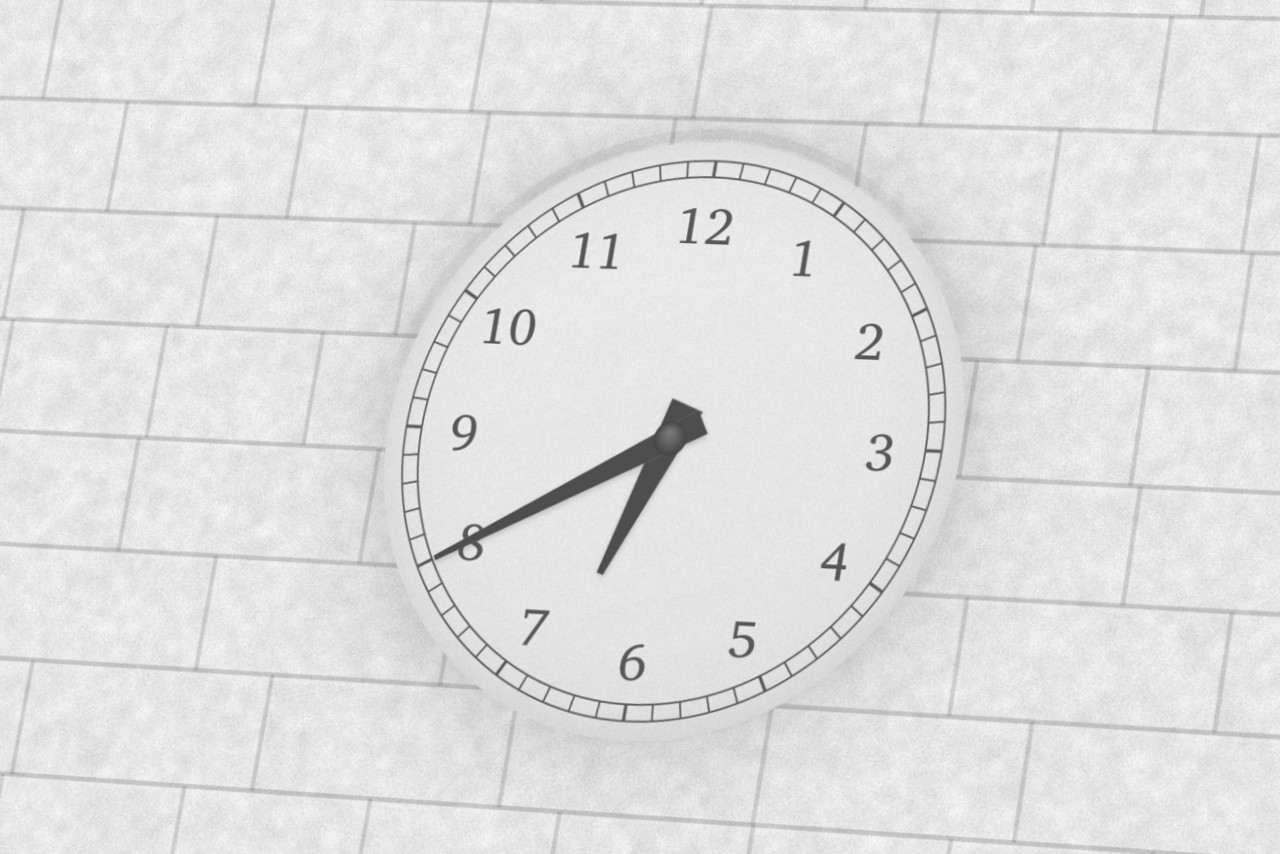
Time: {"hour": 6, "minute": 40}
